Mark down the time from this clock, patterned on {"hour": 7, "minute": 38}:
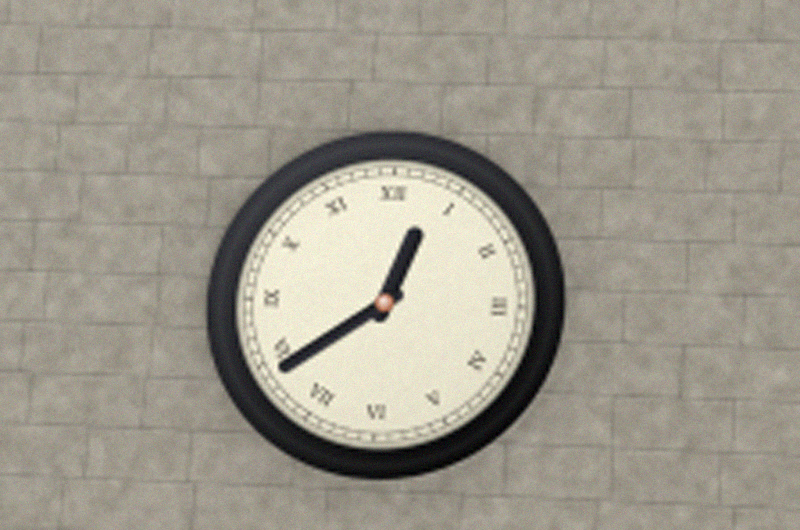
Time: {"hour": 12, "minute": 39}
